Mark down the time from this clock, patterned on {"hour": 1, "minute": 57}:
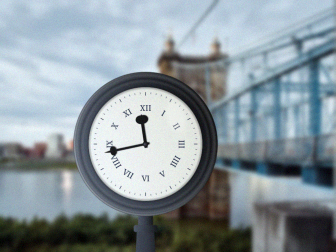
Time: {"hour": 11, "minute": 43}
